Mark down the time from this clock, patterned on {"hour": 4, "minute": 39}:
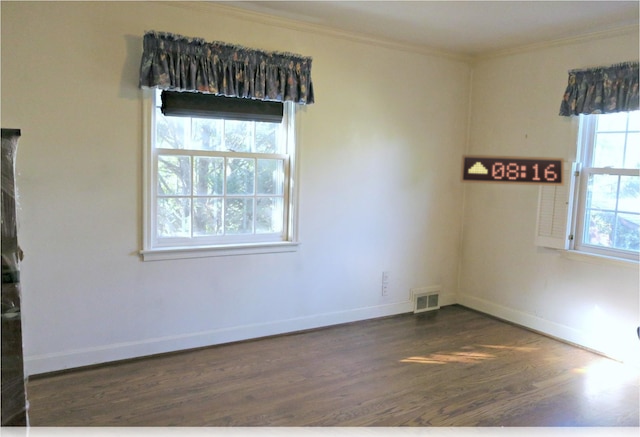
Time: {"hour": 8, "minute": 16}
